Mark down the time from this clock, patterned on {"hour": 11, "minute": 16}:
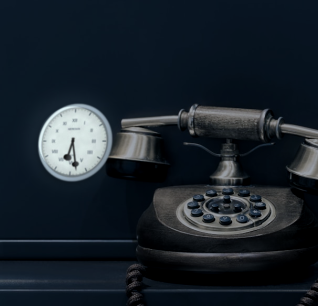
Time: {"hour": 6, "minute": 28}
